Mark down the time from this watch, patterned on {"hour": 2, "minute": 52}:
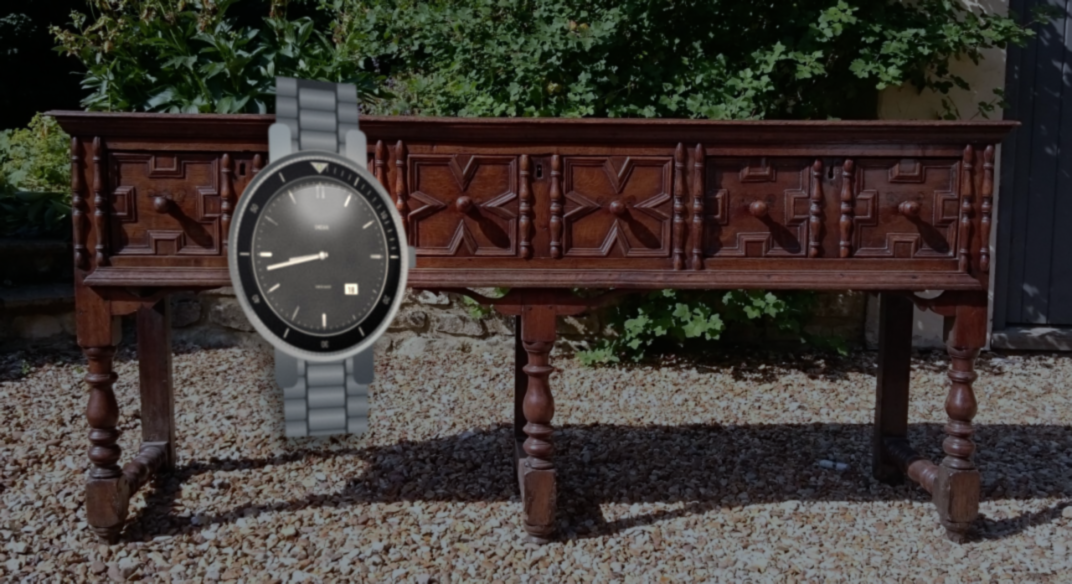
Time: {"hour": 8, "minute": 43}
